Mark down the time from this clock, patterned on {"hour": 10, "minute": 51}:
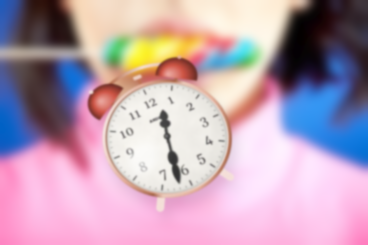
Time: {"hour": 12, "minute": 32}
